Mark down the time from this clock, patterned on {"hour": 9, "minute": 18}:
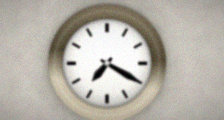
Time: {"hour": 7, "minute": 20}
